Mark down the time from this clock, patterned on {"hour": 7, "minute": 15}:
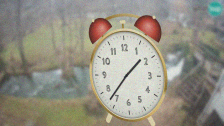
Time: {"hour": 1, "minute": 37}
